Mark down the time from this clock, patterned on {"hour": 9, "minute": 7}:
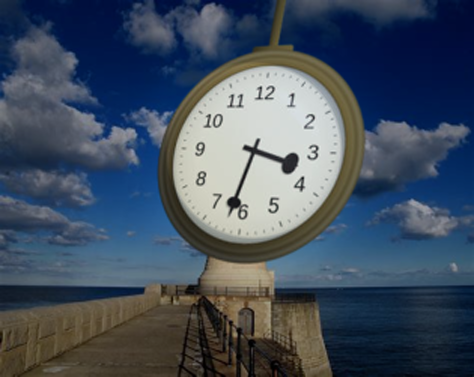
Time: {"hour": 3, "minute": 32}
